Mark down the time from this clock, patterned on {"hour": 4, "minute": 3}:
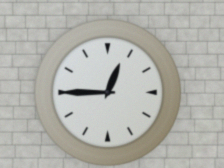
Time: {"hour": 12, "minute": 45}
